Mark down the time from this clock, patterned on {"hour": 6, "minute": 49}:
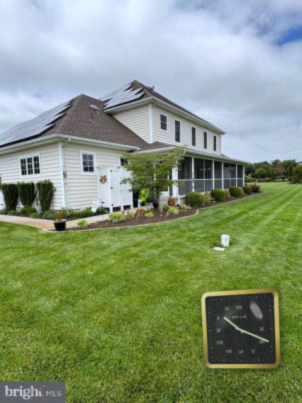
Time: {"hour": 10, "minute": 19}
